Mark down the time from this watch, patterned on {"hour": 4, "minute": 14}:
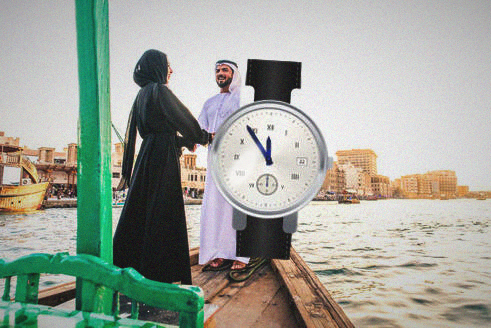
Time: {"hour": 11, "minute": 54}
